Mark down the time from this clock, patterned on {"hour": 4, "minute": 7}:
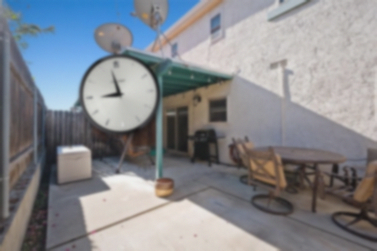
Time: {"hour": 8, "minute": 58}
